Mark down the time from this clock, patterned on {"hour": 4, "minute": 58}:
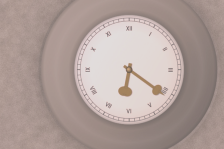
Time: {"hour": 6, "minute": 21}
